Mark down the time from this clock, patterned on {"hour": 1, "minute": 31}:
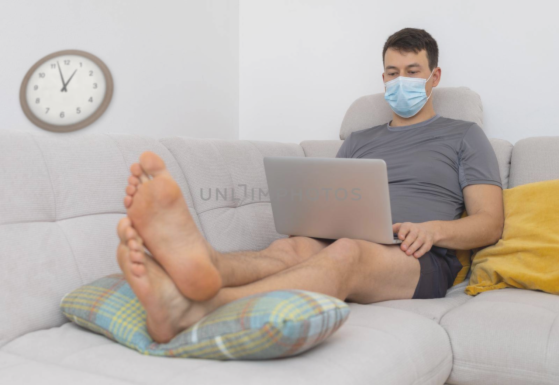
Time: {"hour": 12, "minute": 57}
